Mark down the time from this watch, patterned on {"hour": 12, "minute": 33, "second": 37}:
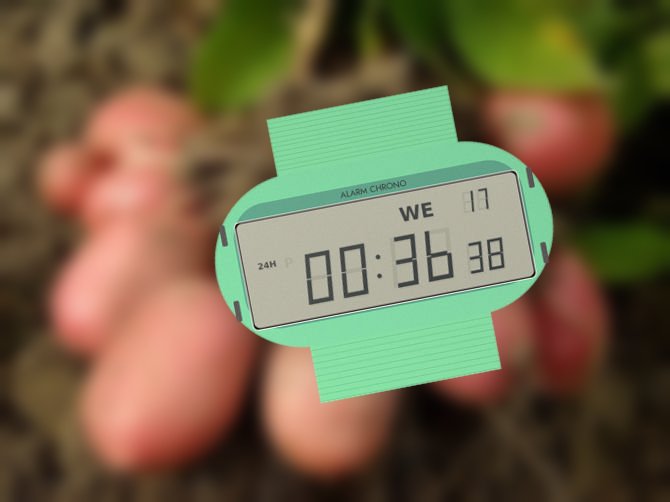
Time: {"hour": 0, "minute": 36, "second": 38}
